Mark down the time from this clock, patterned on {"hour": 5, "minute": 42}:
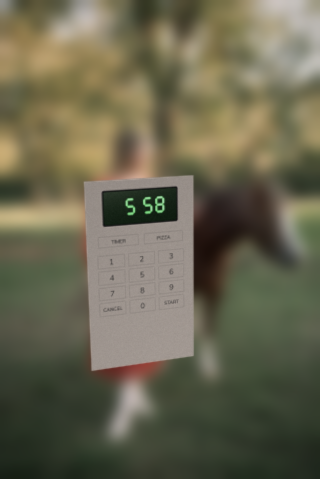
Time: {"hour": 5, "minute": 58}
